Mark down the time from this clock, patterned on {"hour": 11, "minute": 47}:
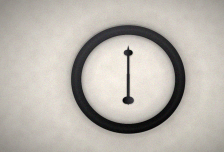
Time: {"hour": 6, "minute": 0}
